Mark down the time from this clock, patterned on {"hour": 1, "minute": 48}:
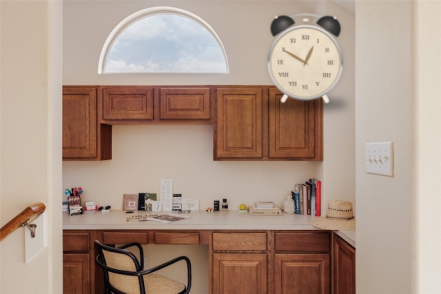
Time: {"hour": 12, "minute": 50}
